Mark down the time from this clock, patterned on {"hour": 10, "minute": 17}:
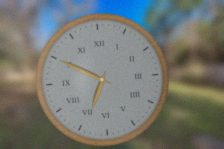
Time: {"hour": 6, "minute": 50}
